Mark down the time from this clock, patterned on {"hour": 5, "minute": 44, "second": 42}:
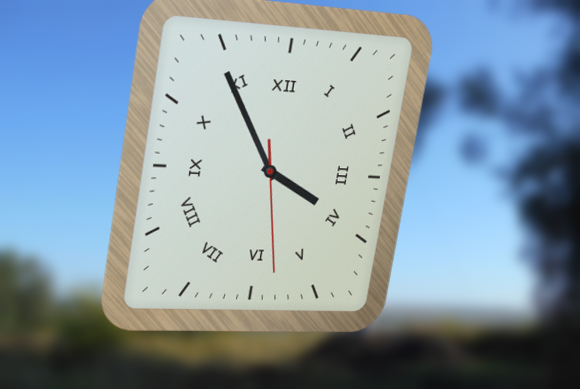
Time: {"hour": 3, "minute": 54, "second": 28}
